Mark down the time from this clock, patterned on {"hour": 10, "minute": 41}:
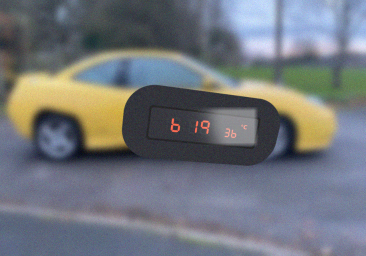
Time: {"hour": 6, "minute": 19}
